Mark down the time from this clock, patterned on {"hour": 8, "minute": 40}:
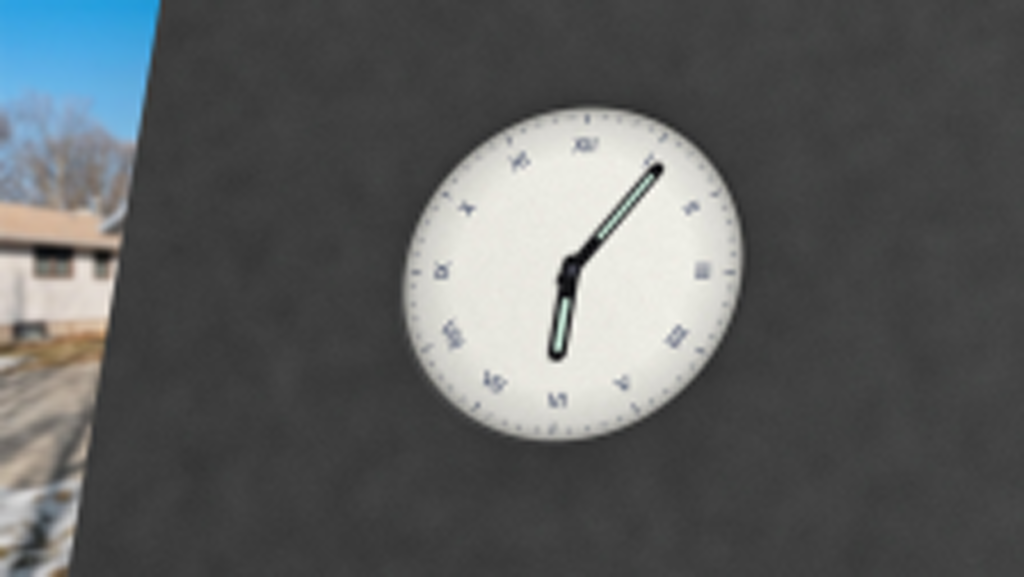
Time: {"hour": 6, "minute": 6}
